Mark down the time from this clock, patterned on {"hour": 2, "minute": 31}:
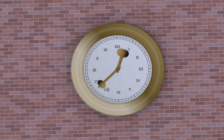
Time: {"hour": 12, "minute": 38}
